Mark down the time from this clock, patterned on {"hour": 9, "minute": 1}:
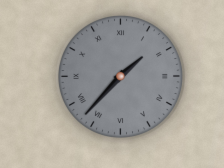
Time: {"hour": 1, "minute": 37}
